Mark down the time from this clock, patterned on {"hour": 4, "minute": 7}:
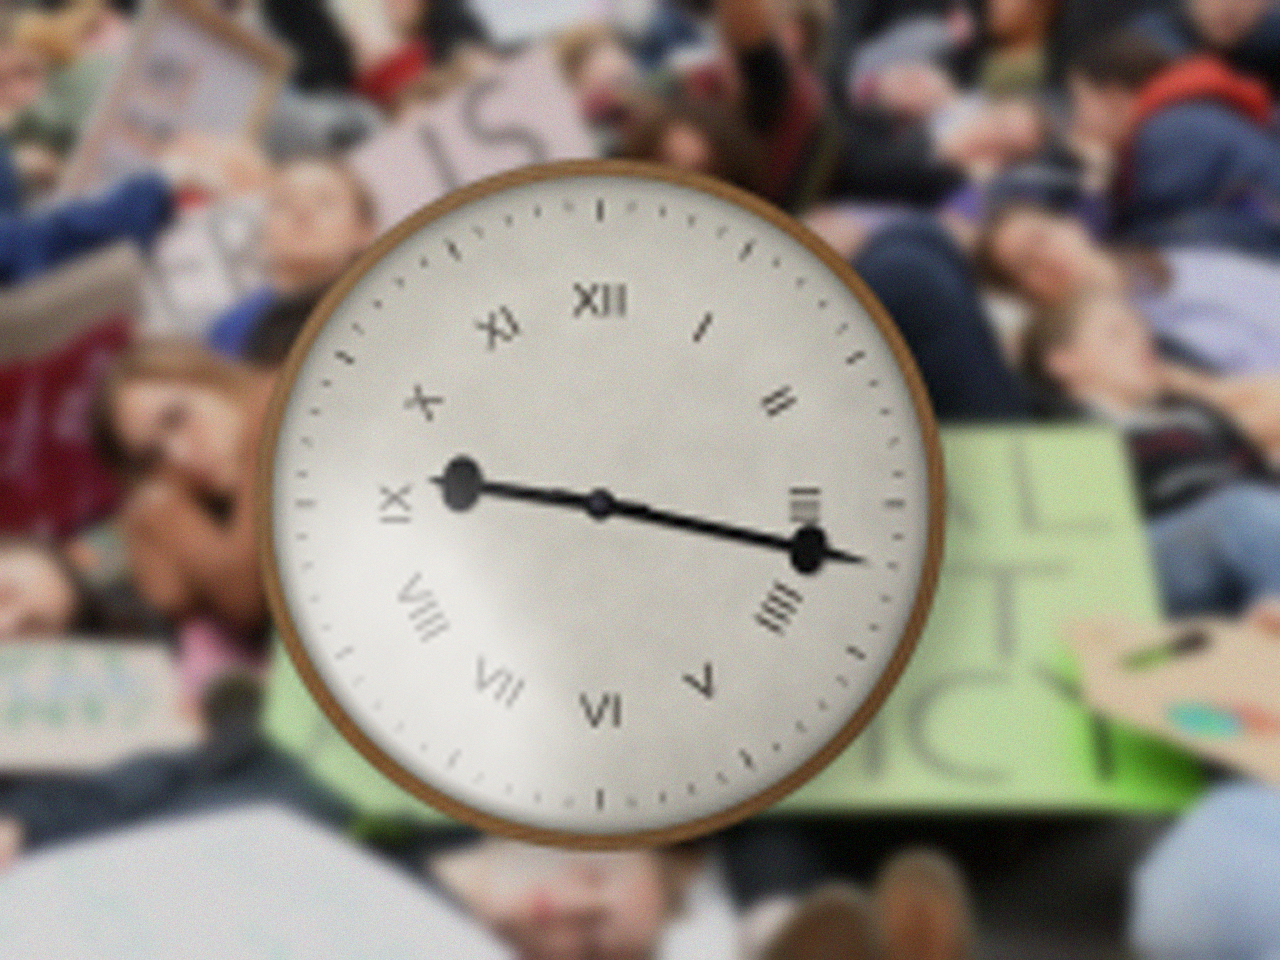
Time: {"hour": 9, "minute": 17}
